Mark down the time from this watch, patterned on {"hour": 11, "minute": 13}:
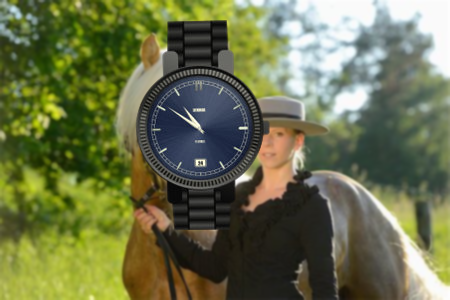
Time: {"hour": 10, "minute": 51}
